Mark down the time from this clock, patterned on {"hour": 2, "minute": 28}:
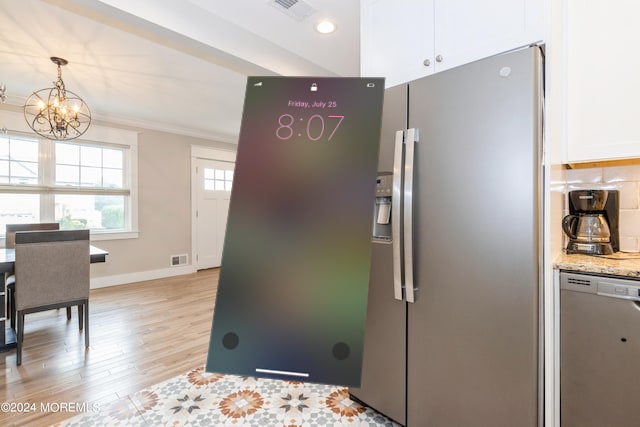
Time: {"hour": 8, "minute": 7}
